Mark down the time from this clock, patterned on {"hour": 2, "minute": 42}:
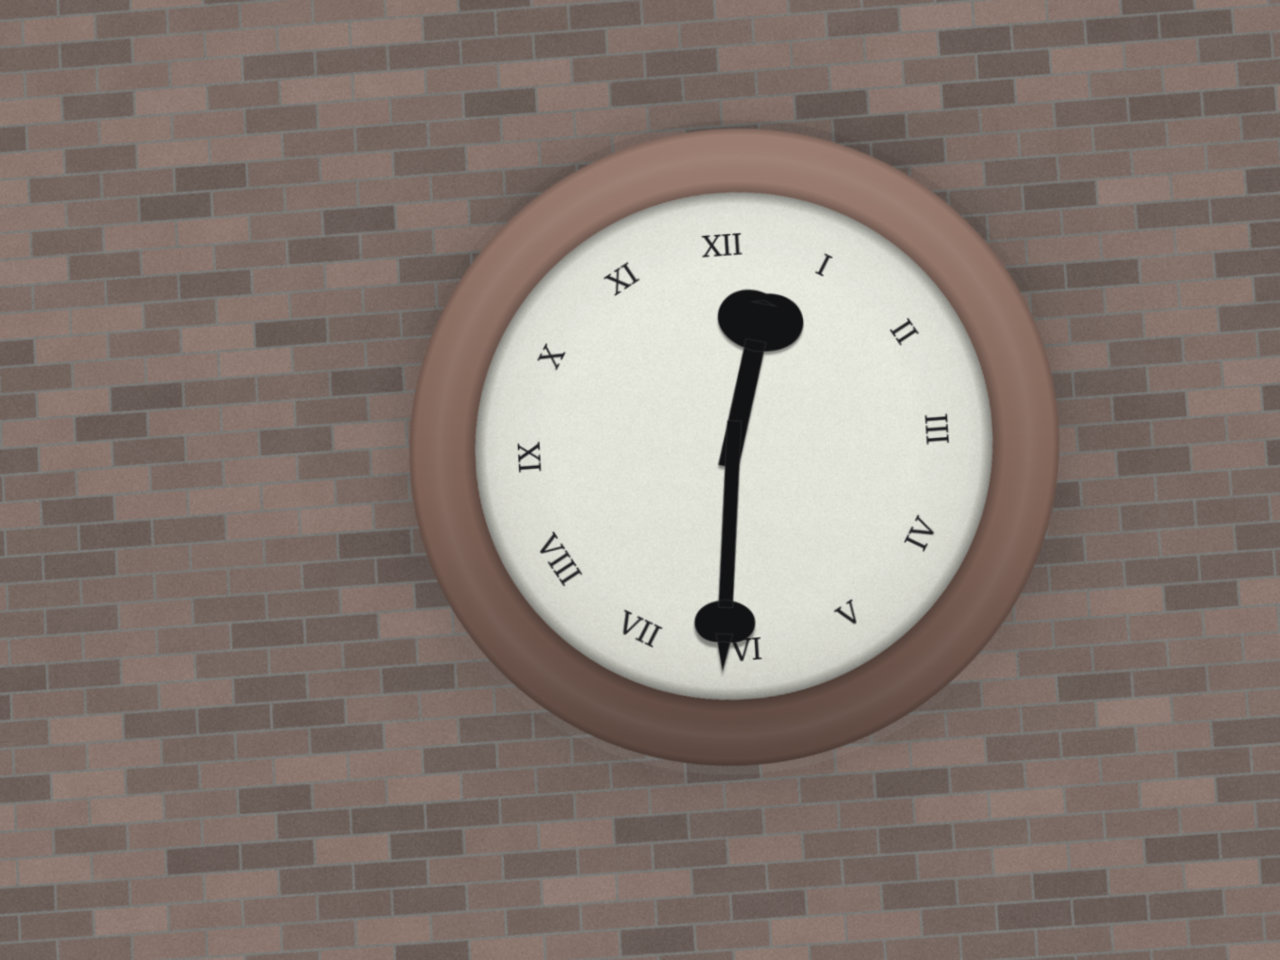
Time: {"hour": 12, "minute": 31}
